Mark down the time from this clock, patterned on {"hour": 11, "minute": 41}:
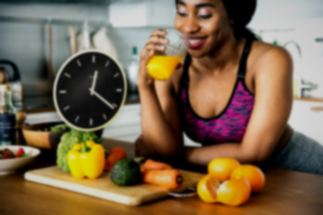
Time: {"hour": 12, "minute": 21}
